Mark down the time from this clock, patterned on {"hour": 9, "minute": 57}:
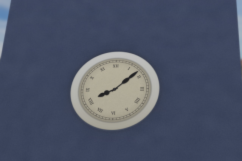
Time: {"hour": 8, "minute": 8}
